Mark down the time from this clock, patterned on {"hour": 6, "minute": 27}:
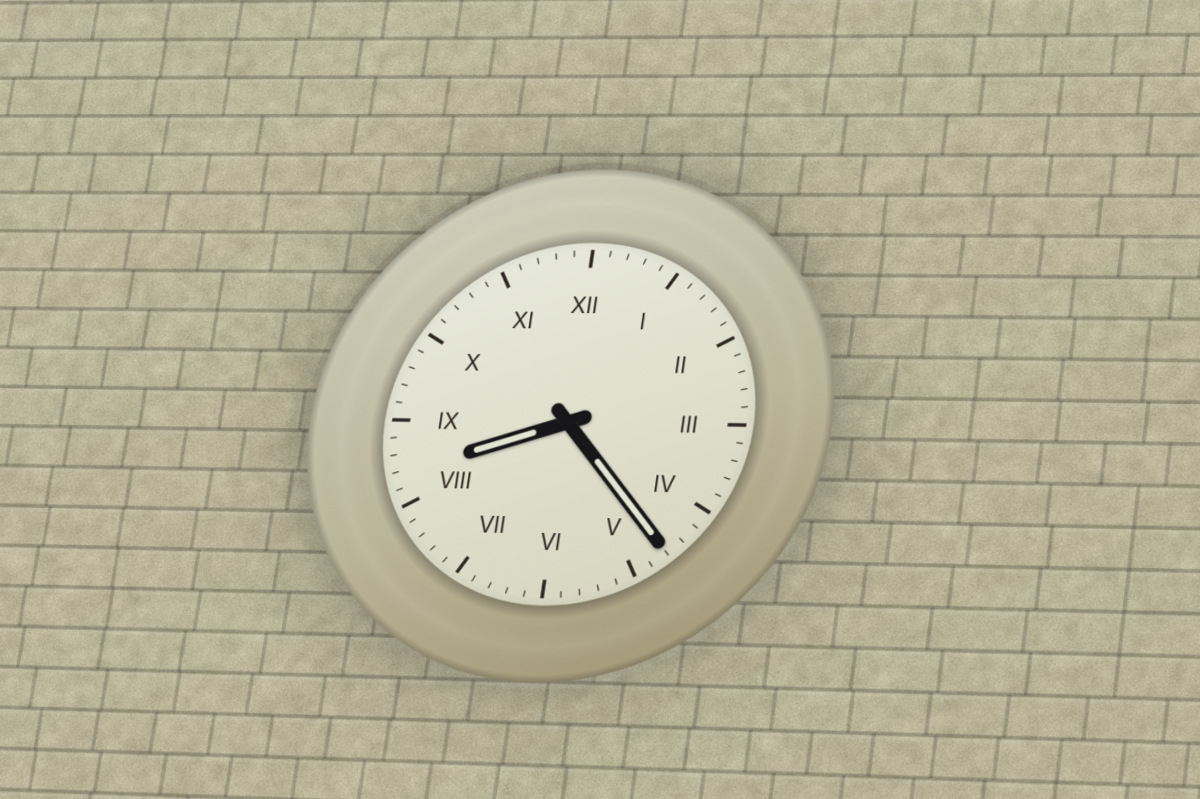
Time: {"hour": 8, "minute": 23}
